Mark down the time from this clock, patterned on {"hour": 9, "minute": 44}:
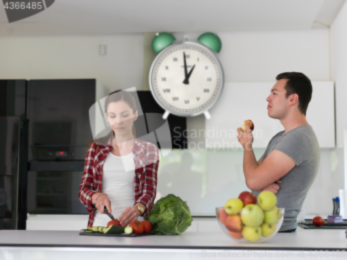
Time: {"hour": 12, "minute": 59}
